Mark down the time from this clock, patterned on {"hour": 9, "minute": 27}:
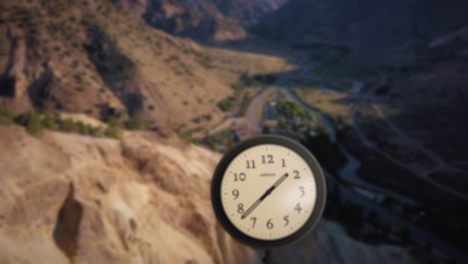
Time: {"hour": 1, "minute": 38}
